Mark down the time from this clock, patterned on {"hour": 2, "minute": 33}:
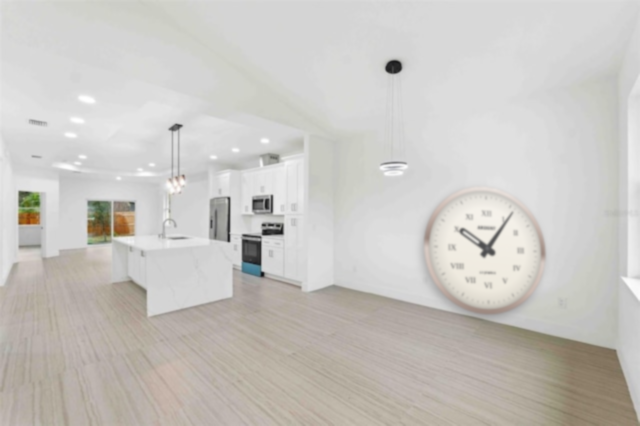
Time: {"hour": 10, "minute": 6}
